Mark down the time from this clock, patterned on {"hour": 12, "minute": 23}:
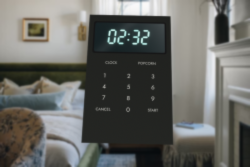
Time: {"hour": 2, "minute": 32}
